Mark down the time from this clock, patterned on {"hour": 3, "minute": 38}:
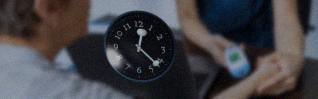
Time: {"hour": 12, "minute": 22}
